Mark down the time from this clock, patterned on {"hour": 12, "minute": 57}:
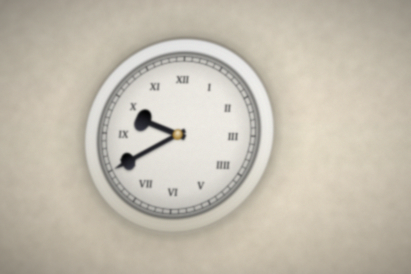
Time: {"hour": 9, "minute": 40}
